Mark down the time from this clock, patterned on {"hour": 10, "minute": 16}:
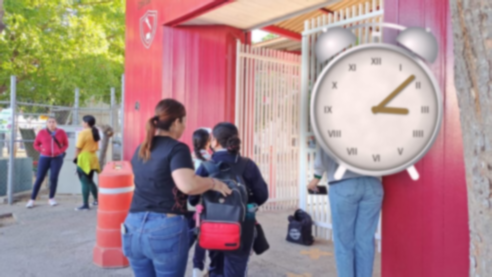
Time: {"hour": 3, "minute": 8}
